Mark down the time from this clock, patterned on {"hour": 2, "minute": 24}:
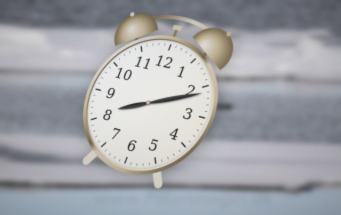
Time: {"hour": 8, "minute": 11}
